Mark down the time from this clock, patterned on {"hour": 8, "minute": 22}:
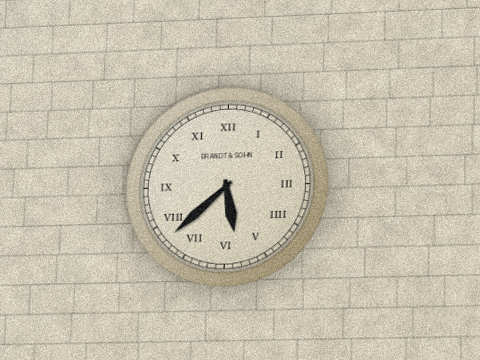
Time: {"hour": 5, "minute": 38}
